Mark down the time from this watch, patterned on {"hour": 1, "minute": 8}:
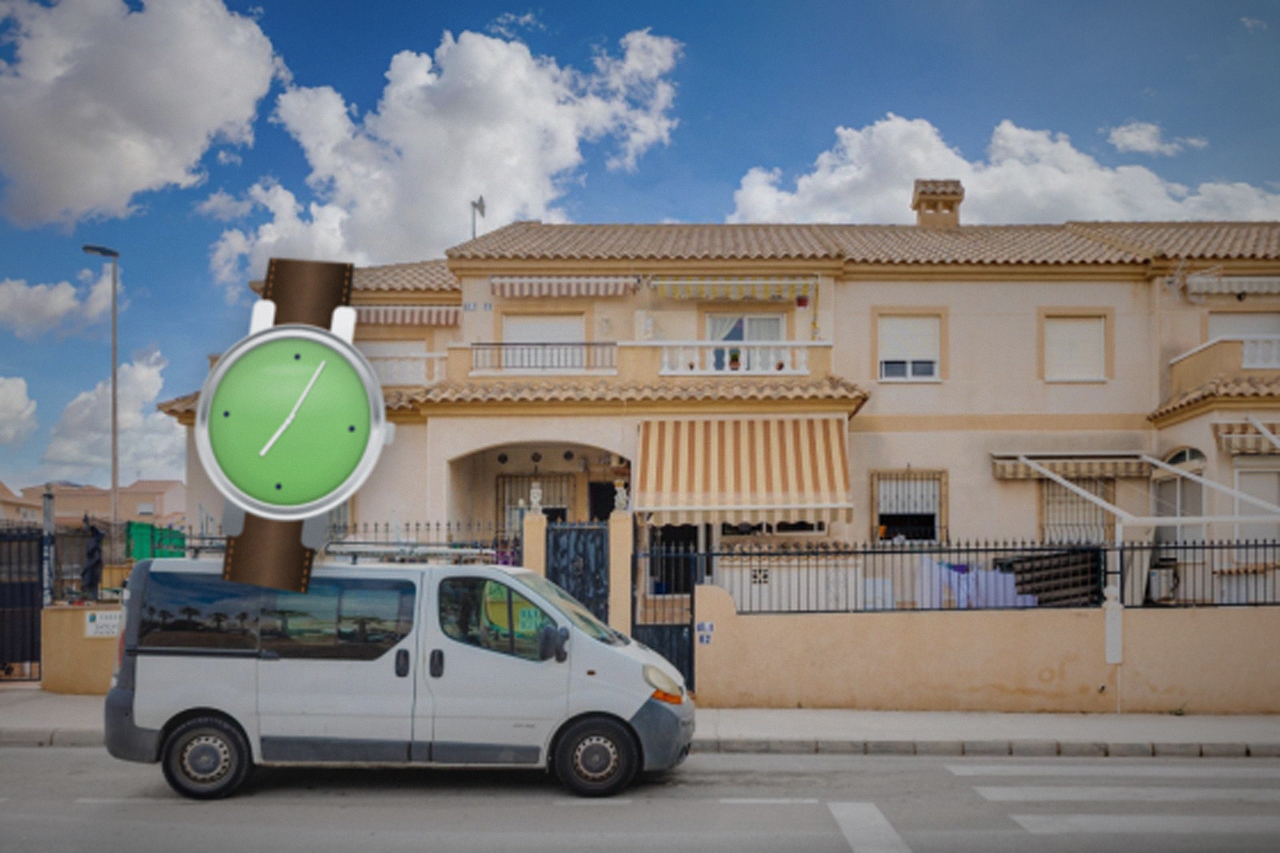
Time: {"hour": 7, "minute": 4}
